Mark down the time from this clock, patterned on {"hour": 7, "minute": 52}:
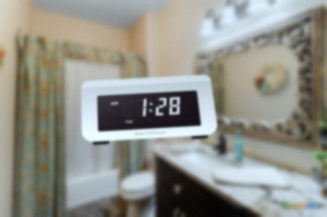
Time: {"hour": 1, "minute": 28}
